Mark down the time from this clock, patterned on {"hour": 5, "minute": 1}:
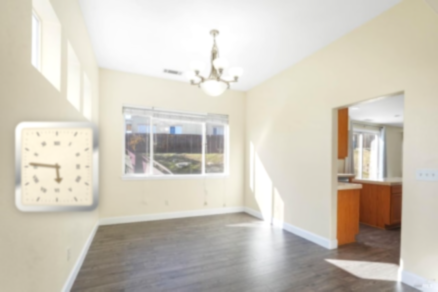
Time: {"hour": 5, "minute": 46}
